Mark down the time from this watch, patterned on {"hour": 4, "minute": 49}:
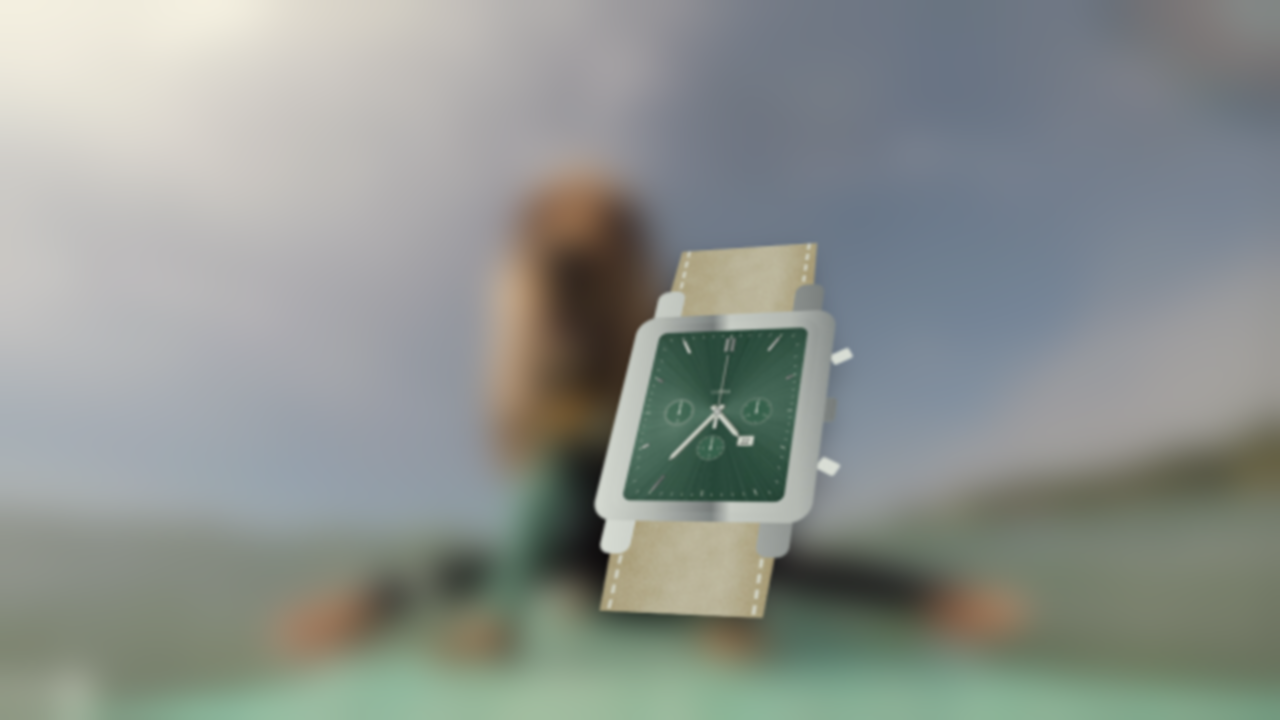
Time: {"hour": 4, "minute": 36}
